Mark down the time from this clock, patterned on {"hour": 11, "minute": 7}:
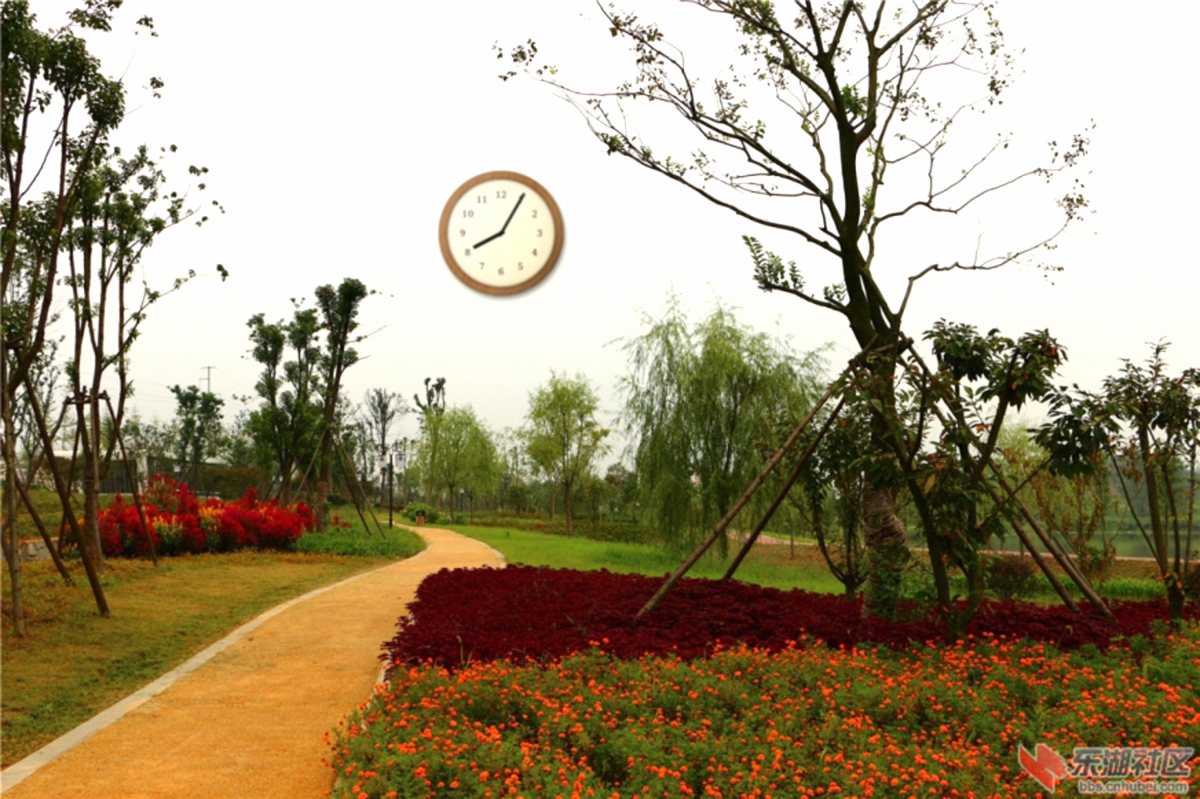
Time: {"hour": 8, "minute": 5}
